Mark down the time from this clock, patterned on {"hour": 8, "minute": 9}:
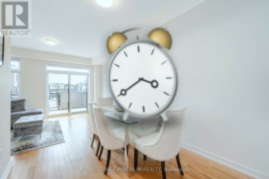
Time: {"hour": 3, "minute": 40}
